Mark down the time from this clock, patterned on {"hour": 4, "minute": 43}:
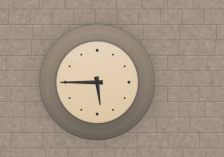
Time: {"hour": 5, "minute": 45}
